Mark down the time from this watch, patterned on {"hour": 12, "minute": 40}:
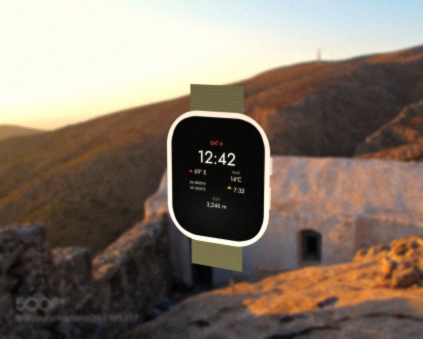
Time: {"hour": 12, "minute": 42}
